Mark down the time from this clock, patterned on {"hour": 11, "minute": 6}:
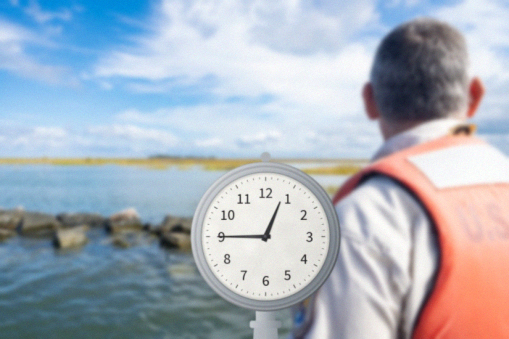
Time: {"hour": 12, "minute": 45}
